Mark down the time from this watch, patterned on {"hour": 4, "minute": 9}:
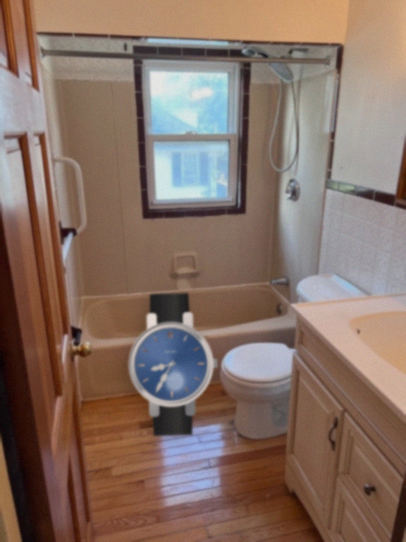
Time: {"hour": 8, "minute": 35}
